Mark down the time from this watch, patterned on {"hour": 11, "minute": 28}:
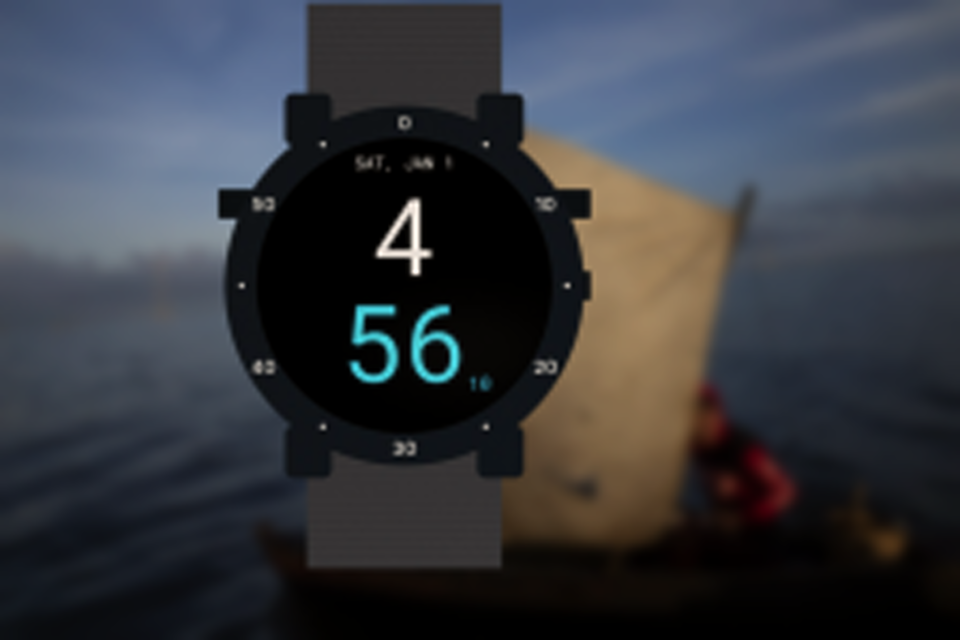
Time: {"hour": 4, "minute": 56}
